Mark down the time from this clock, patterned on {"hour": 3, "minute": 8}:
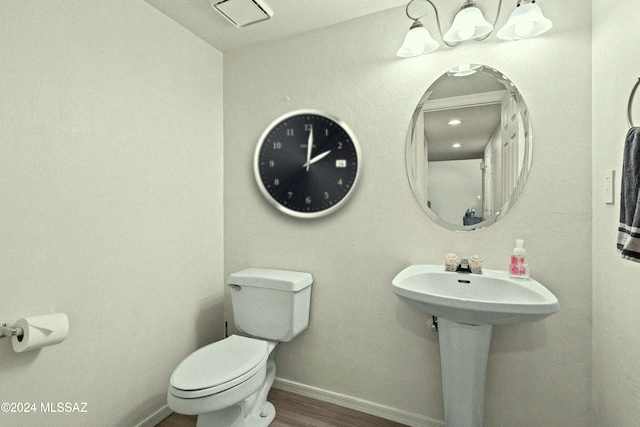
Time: {"hour": 2, "minute": 1}
